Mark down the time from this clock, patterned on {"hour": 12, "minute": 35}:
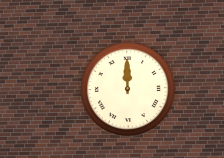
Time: {"hour": 12, "minute": 0}
